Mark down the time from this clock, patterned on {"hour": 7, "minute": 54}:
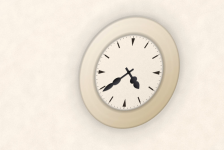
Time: {"hour": 4, "minute": 39}
